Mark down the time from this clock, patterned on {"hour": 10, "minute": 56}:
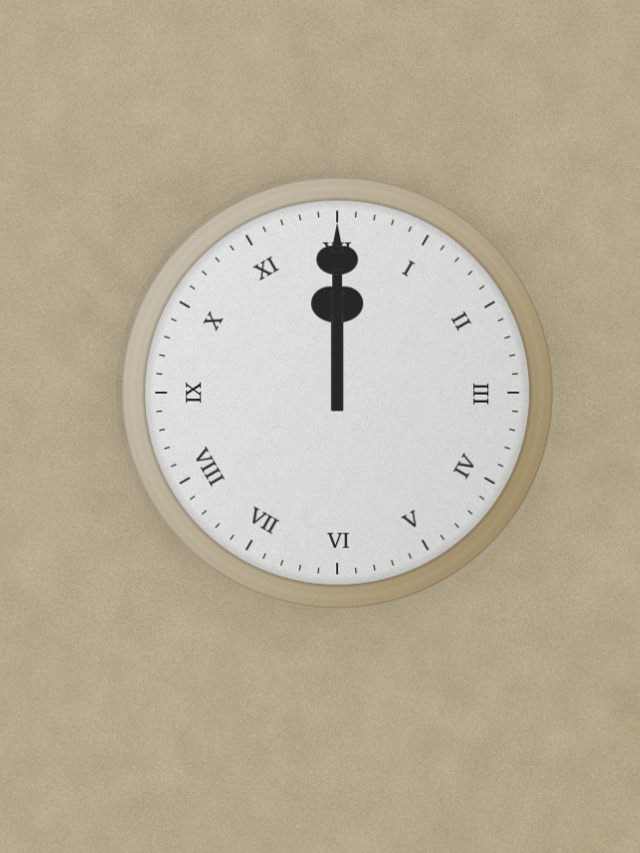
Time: {"hour": 12, "minute": 0}
